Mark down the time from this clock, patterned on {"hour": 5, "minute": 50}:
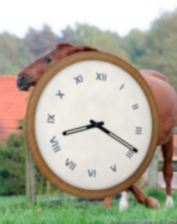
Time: {"hour": 8, "minute": 19}
